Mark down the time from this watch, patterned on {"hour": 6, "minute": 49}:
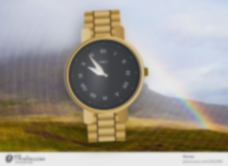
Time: {"hour": 9, "minute": 54}
